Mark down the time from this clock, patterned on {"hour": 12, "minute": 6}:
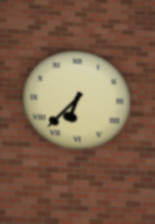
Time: {"hour": 6, "minute": 37}
